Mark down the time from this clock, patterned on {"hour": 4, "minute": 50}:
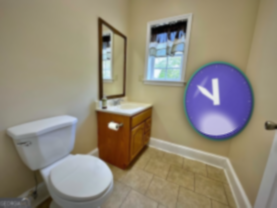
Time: {"hour": 11, "minute": 51}
